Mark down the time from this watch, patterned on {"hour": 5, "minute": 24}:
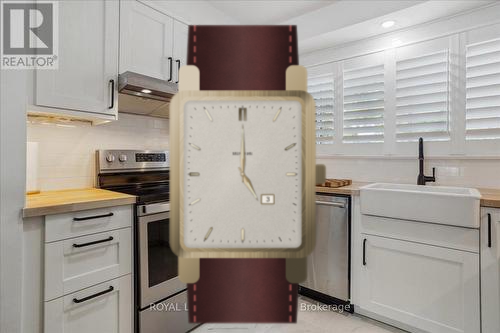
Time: {"hour": 5, "minute": 0}
